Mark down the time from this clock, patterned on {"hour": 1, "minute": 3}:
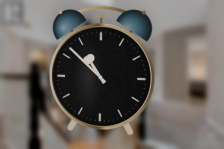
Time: {"hour": 10, "minute": 52}
